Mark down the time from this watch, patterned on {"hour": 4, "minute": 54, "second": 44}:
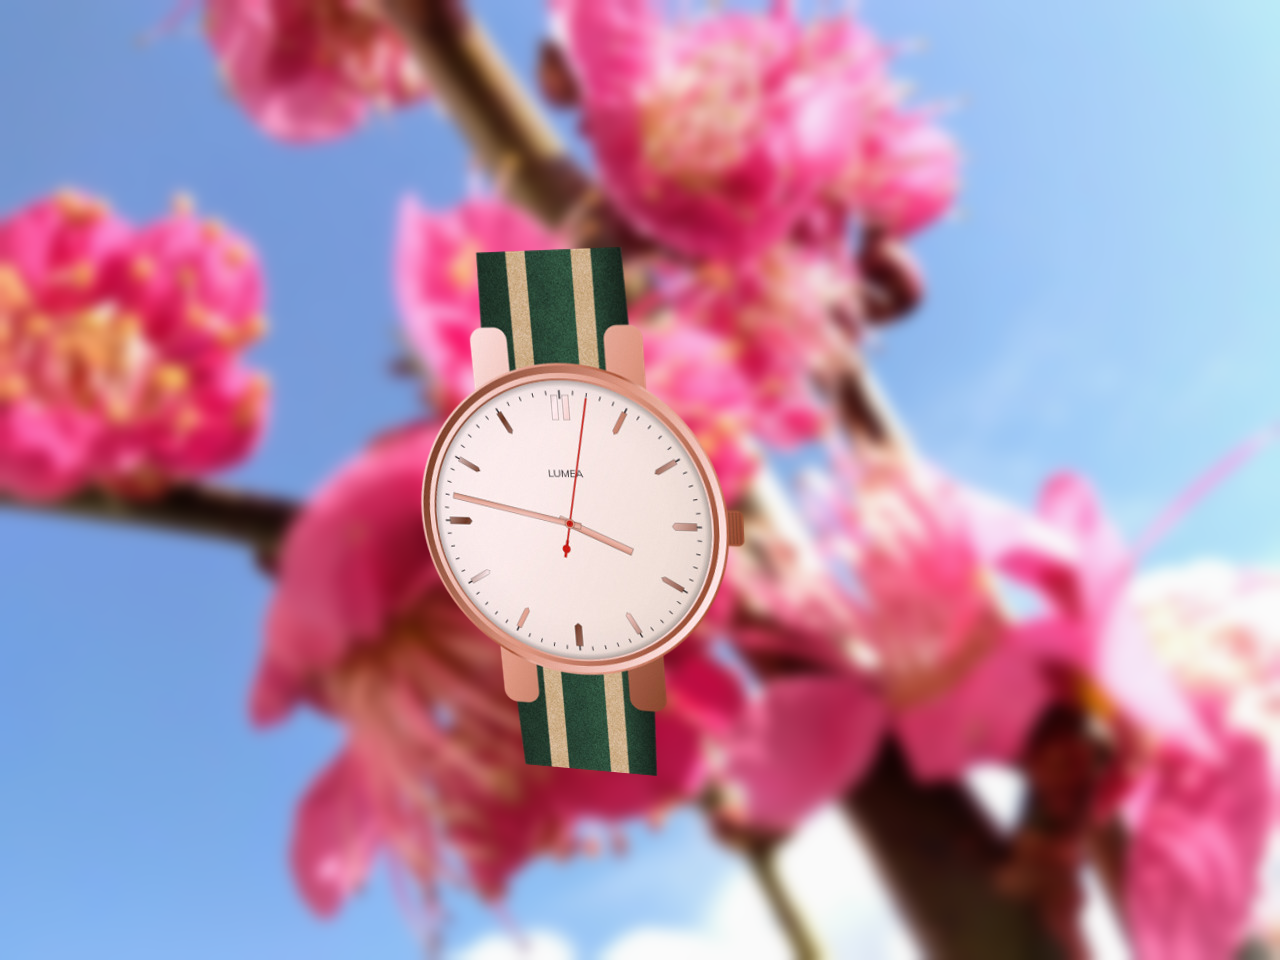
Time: {"hour": 3, "minute": 47, "second": 2}
